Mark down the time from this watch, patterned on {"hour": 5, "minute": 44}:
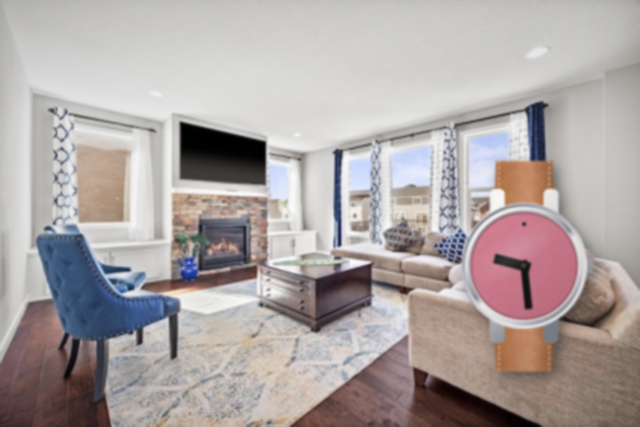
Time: {"hour": 9, "minute": 29}
